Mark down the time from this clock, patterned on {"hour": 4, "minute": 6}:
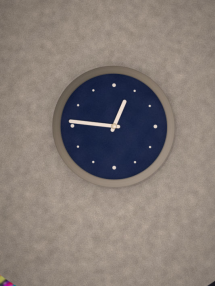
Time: {"hour": 12, "minute": 46}
